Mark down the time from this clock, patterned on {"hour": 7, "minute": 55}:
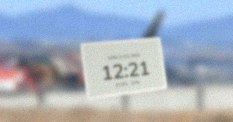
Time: {"hour": 12, "minute": 21}
